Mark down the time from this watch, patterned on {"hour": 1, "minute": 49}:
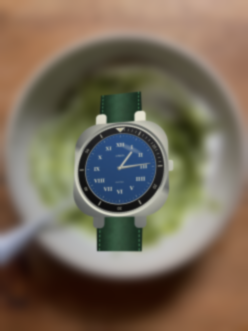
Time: {"hour": 1, "minute": 14}
